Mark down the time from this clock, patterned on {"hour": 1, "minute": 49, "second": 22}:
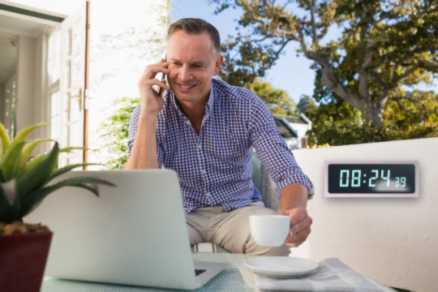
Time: {"hour": 8, "minute": 24, "second": 39}
